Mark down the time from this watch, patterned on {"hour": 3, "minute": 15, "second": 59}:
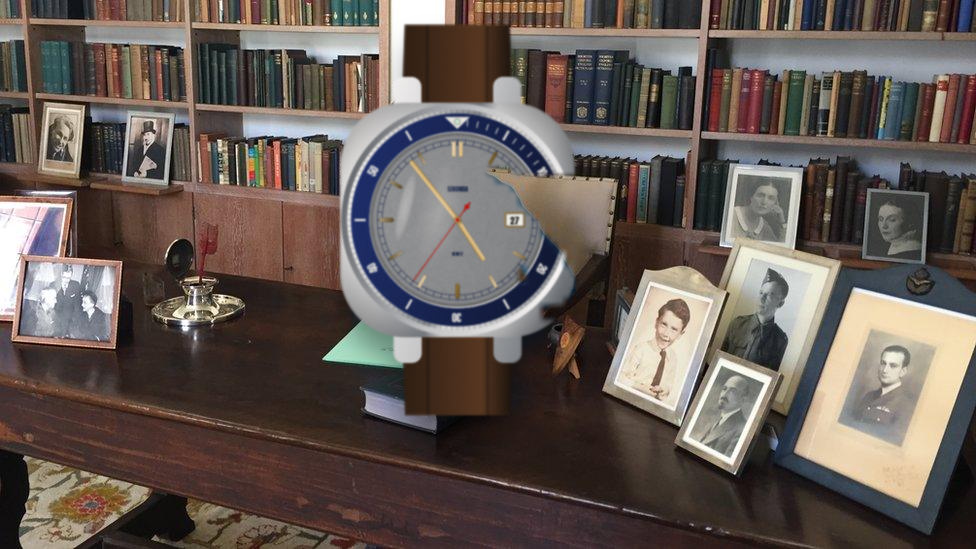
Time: {"hour": 4, "minute": 53, "second": 36}
